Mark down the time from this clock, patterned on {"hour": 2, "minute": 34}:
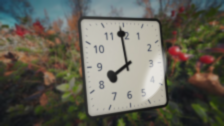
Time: {"hour": 7, "minute": 59}
